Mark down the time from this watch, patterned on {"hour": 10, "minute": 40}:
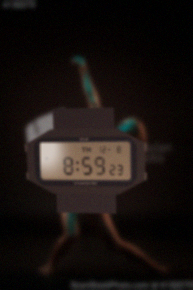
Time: {"hour": 8, "minute": 59}
